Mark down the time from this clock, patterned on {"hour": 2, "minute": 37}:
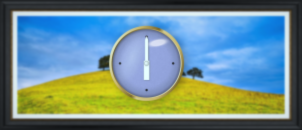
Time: {"hour": 6, "minute": 0}
